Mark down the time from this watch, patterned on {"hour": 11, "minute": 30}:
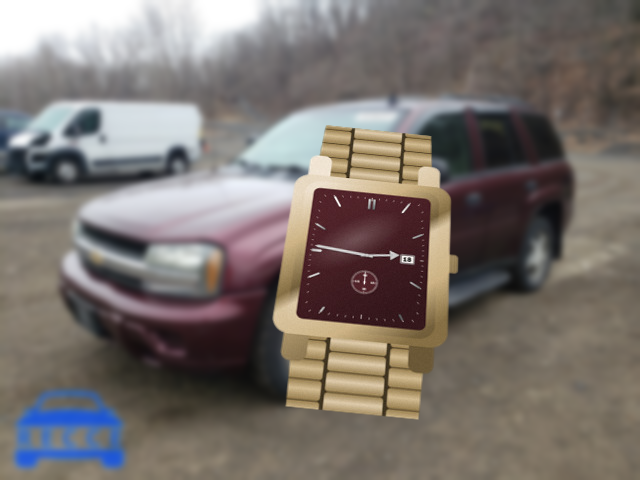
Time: {"hour": 2, "minute": 46}
